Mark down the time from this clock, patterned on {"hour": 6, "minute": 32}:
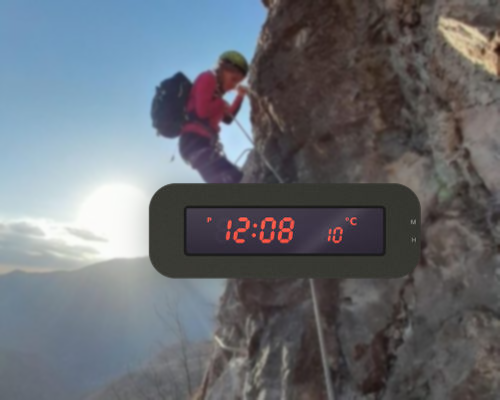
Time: {"hour": 12, "minute": 8}
